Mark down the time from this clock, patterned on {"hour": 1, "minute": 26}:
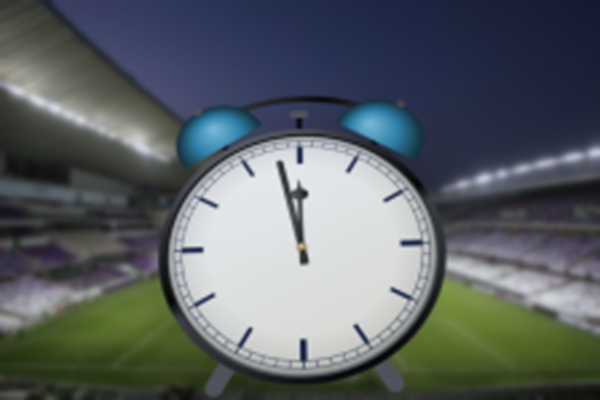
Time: {"hour": 11, "minute": 58}
